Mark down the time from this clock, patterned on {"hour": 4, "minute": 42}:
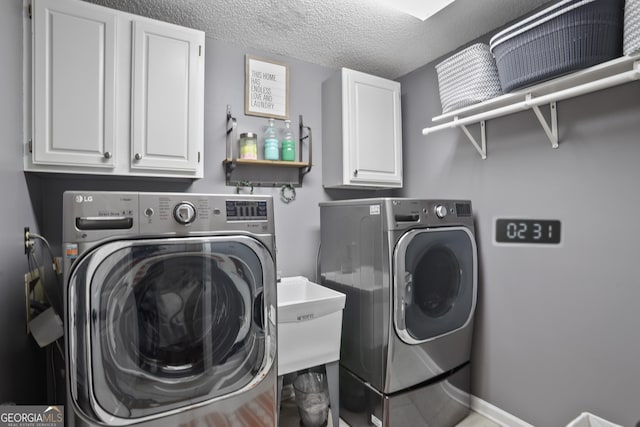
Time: {"hour": 2, "minute": 31}
